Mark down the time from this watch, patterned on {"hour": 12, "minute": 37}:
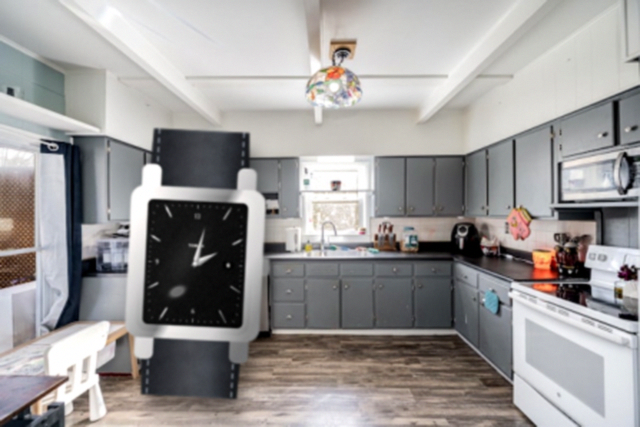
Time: {"hour": 2, "minute": 2}
